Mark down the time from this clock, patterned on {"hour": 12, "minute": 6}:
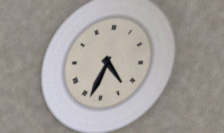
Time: {"hour": 4, "minute": 33}
